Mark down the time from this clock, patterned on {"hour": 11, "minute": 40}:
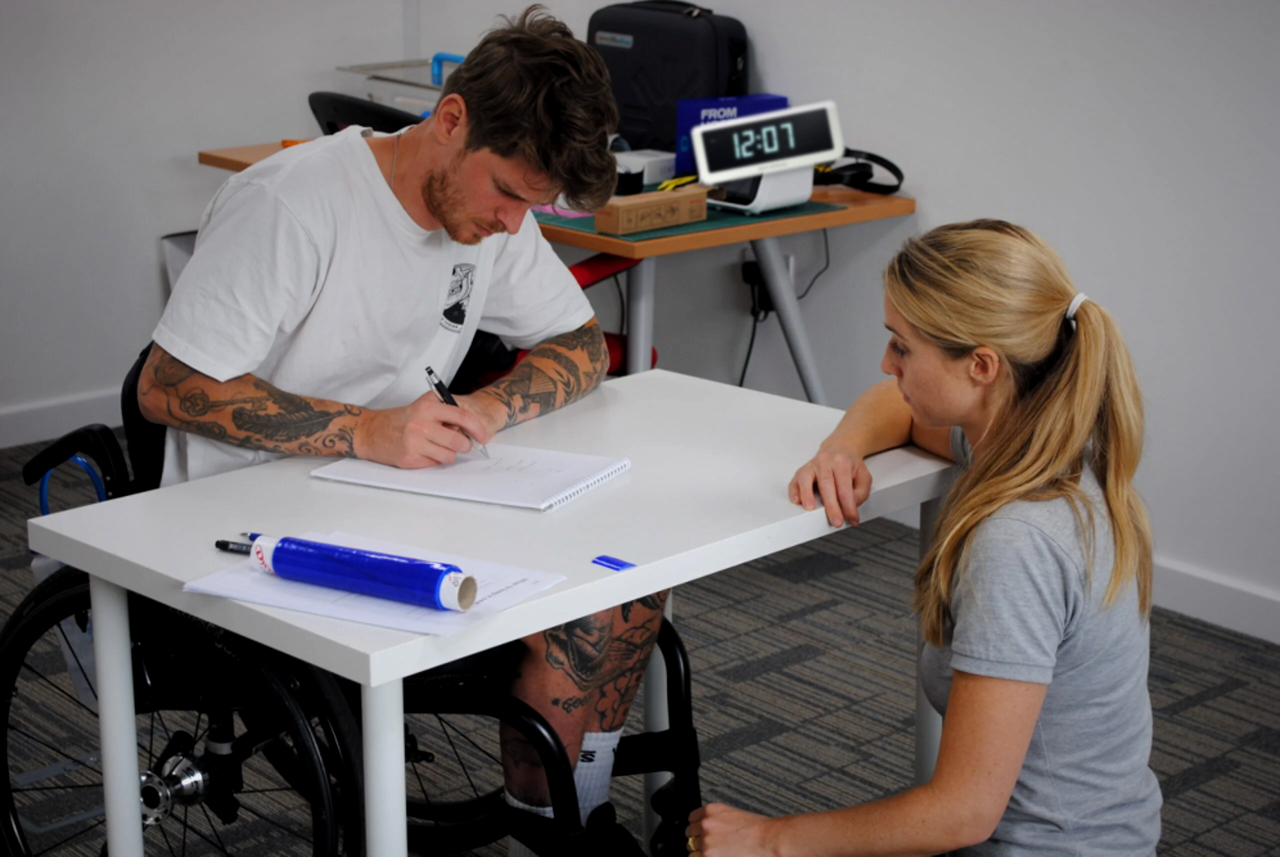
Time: {"hour": 12, "minute": 7}
